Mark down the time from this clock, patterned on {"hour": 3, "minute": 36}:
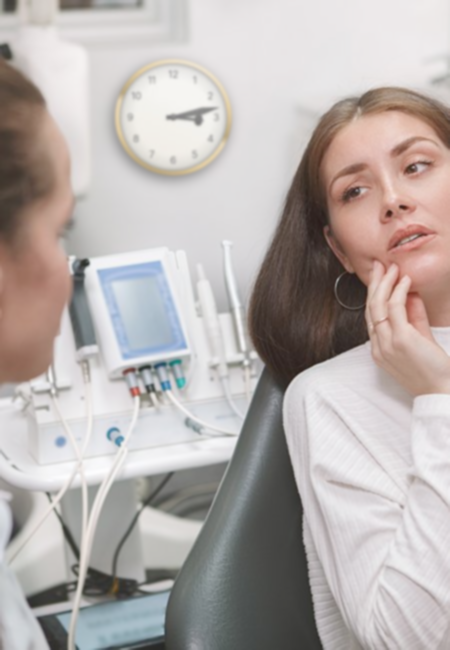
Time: {"hour": 3, "minute": 13}
